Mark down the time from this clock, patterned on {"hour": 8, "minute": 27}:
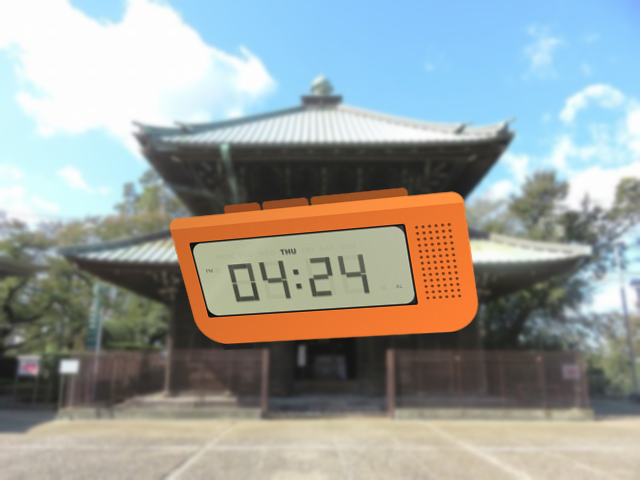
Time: {"hour": 4, "minute": 24}
